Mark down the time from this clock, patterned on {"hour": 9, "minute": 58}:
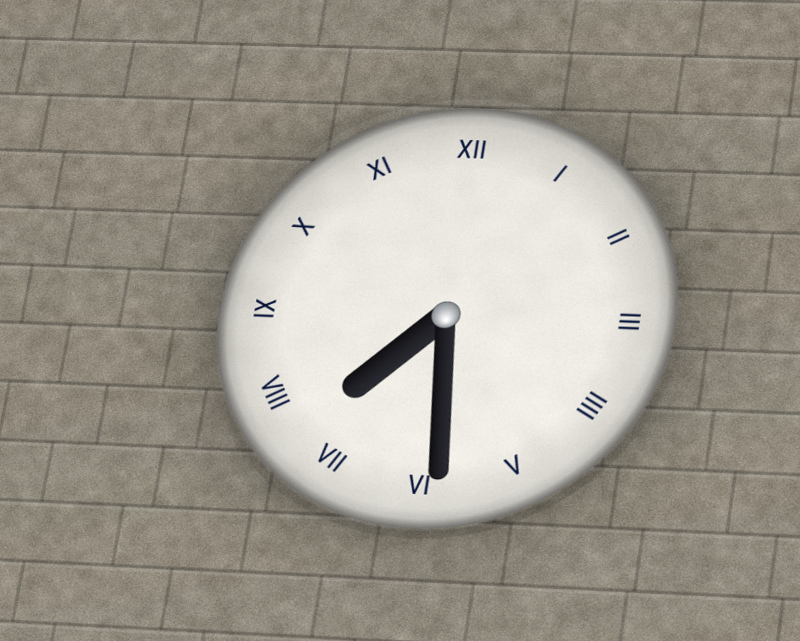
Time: {"hour": 7, "minute": 29}
